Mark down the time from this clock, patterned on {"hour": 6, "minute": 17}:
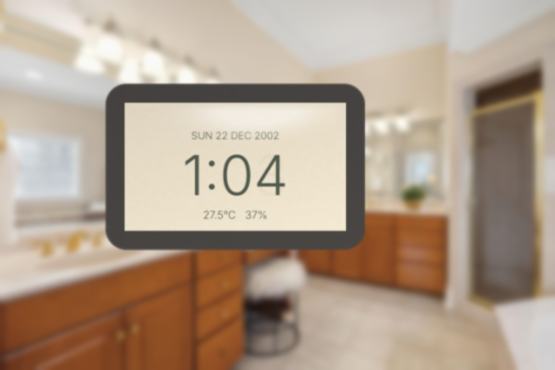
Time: {"hour": 1, "minute": 4}
